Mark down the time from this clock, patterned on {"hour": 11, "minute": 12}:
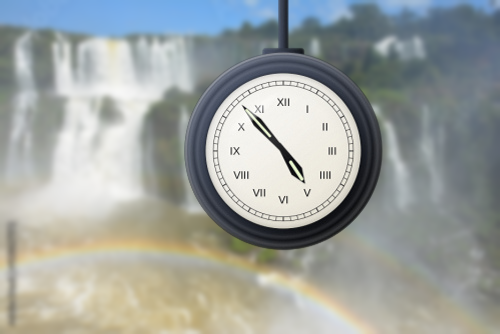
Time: {"hour": 4, "minute": 53}
